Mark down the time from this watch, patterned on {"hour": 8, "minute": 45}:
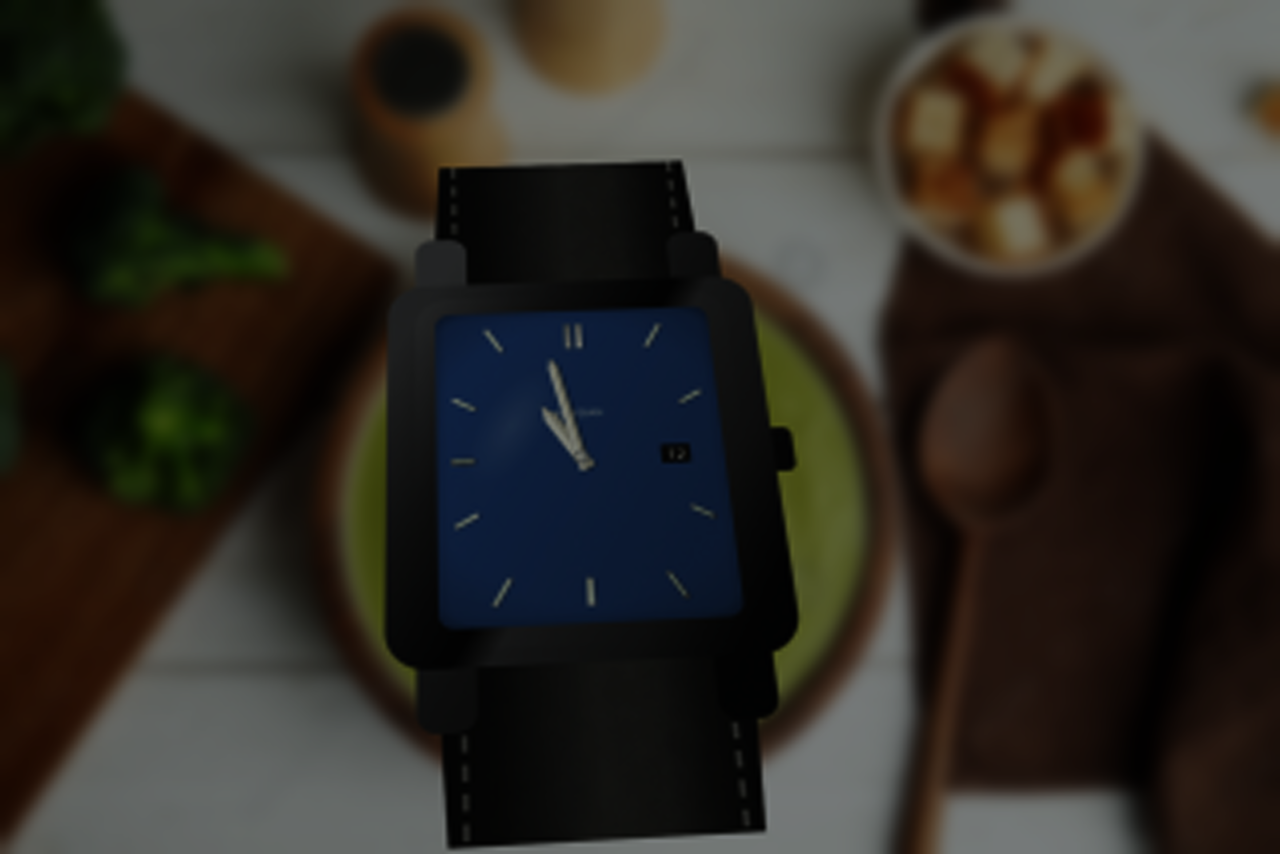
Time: {"hour": 10, "minute": 58}
